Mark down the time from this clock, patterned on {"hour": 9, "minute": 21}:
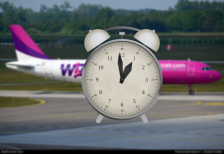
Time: {"hour": 12, "minute": 59}
